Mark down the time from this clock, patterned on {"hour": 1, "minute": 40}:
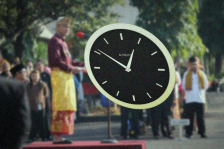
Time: {"hour": 12, "minute": 51}
